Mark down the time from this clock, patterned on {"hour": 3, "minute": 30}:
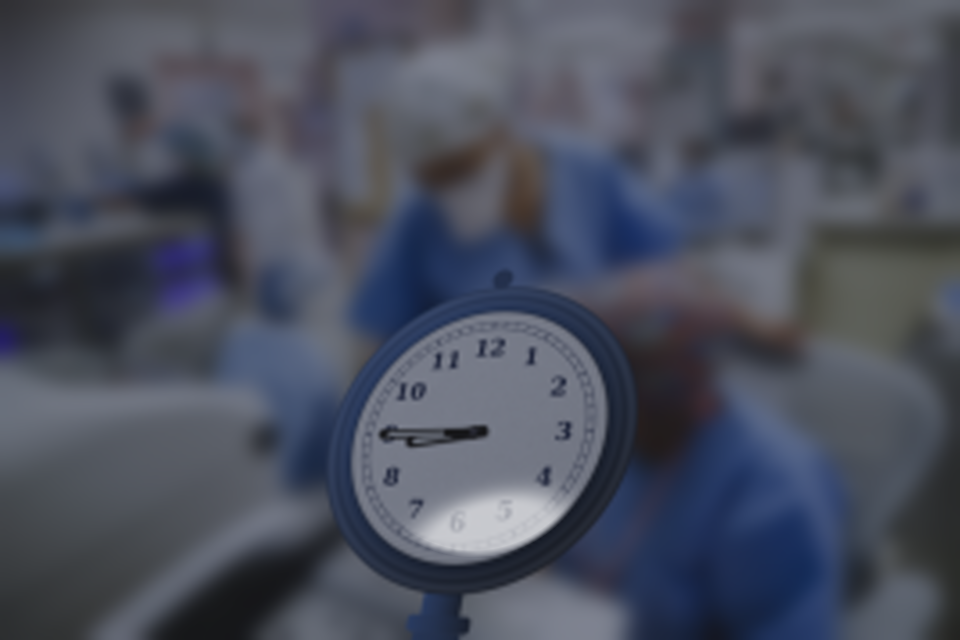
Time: {"hour": 8, "minute": 45}
